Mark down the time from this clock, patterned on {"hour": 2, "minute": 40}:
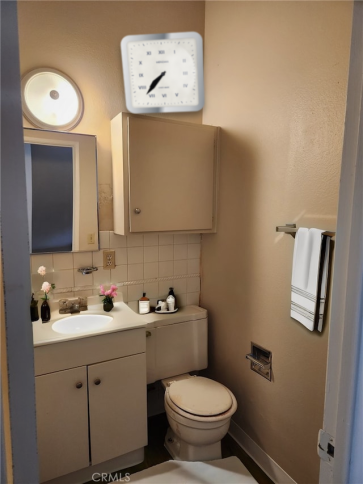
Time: {"hour": 7, "minute": 37}
